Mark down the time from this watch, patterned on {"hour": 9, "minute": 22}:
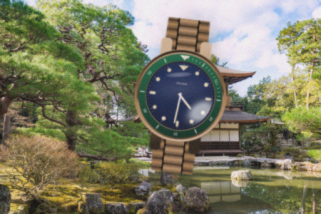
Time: {"hour": 4, "minute": 31}
